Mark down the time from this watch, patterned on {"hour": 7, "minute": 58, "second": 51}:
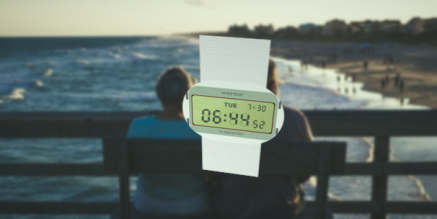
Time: {"hour": 6, "minute": 44, "second": 52}
